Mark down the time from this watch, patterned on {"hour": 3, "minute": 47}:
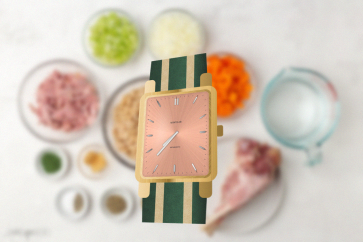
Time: {"hour": 7, "minute": 37}
